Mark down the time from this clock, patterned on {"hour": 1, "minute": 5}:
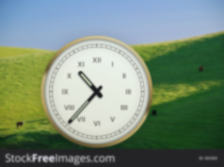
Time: {"hour": 10, "minute": 37}
